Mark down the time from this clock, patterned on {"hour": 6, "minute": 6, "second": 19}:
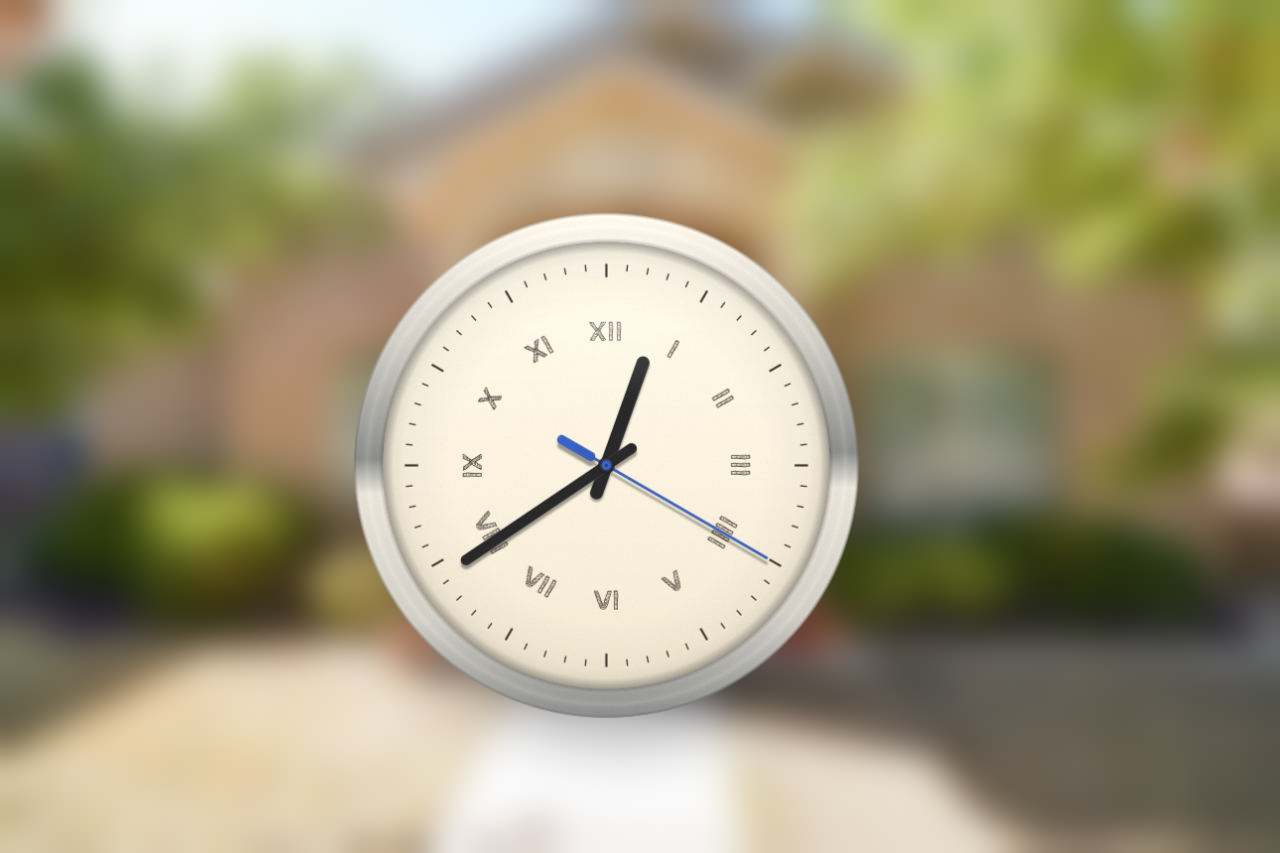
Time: {"hour": 12, "minute": 39, "second": 20}
